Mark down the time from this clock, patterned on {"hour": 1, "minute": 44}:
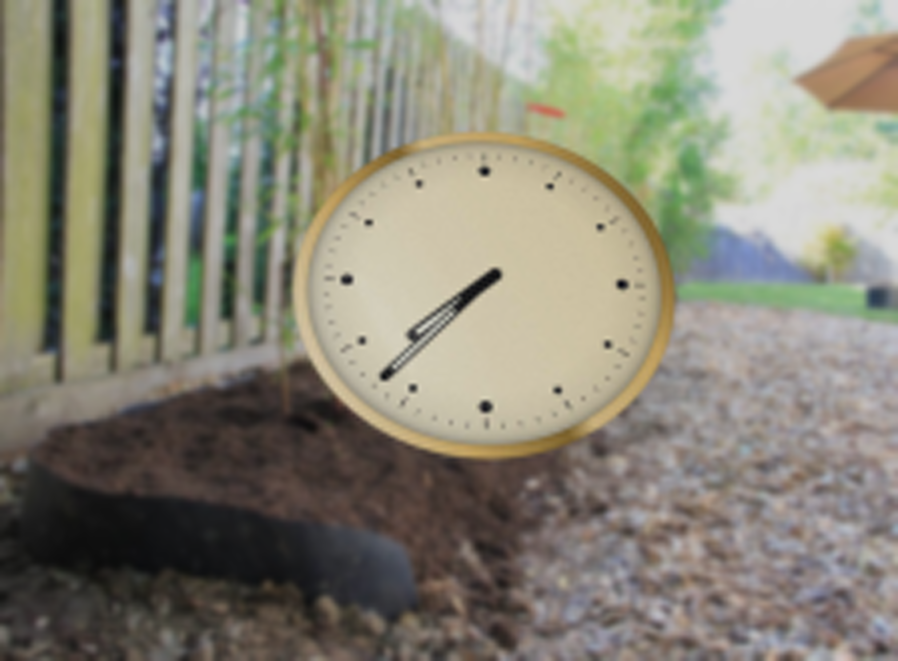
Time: {"hour": 7, "minute": 37}
